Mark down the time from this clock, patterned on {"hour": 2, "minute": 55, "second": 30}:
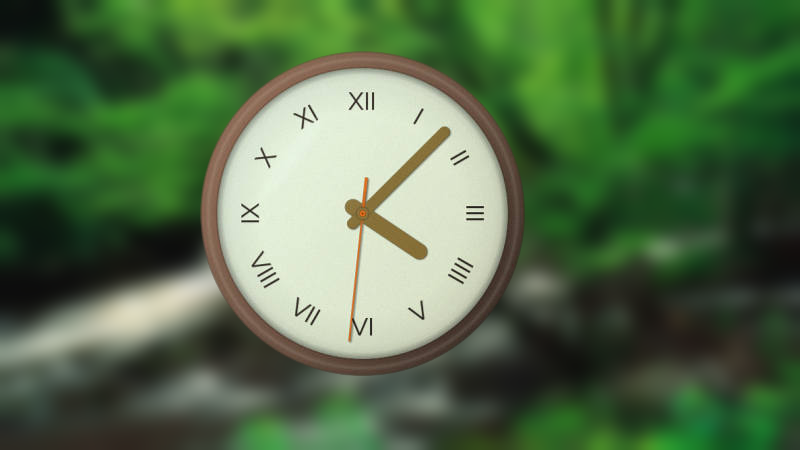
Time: {"hour": 4, "minute": 7, "second": 31}
